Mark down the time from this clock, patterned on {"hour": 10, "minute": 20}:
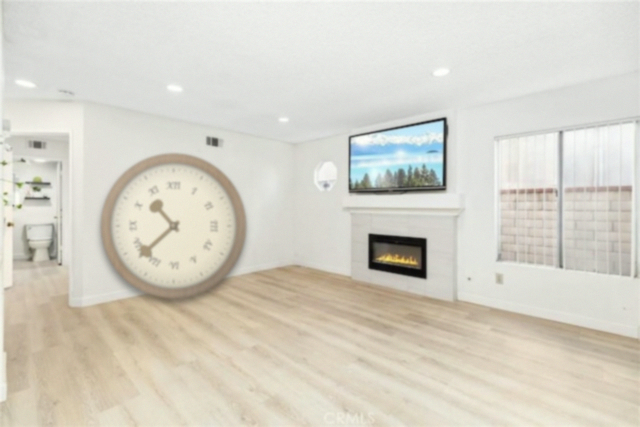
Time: {"hour": 10, "minute": 38}
